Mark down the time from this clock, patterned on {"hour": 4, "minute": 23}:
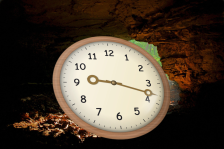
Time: {"hour": 9, "minute": 18}
